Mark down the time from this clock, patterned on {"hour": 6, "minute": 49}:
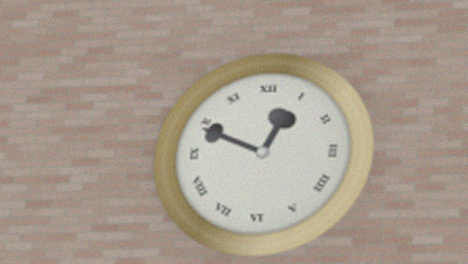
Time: {"hour": 12, "minute": 49}
